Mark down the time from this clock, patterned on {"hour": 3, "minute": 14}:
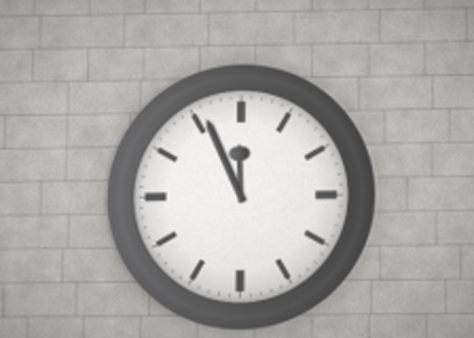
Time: {"hour": 11, "minute": 56}
